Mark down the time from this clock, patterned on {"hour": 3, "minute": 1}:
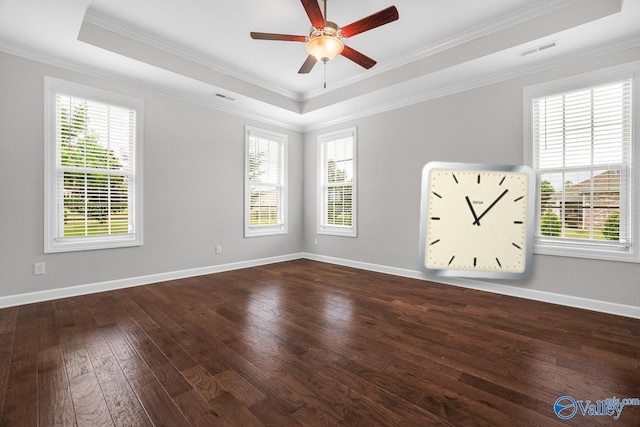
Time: {"hour": 11, "minute": 7}
